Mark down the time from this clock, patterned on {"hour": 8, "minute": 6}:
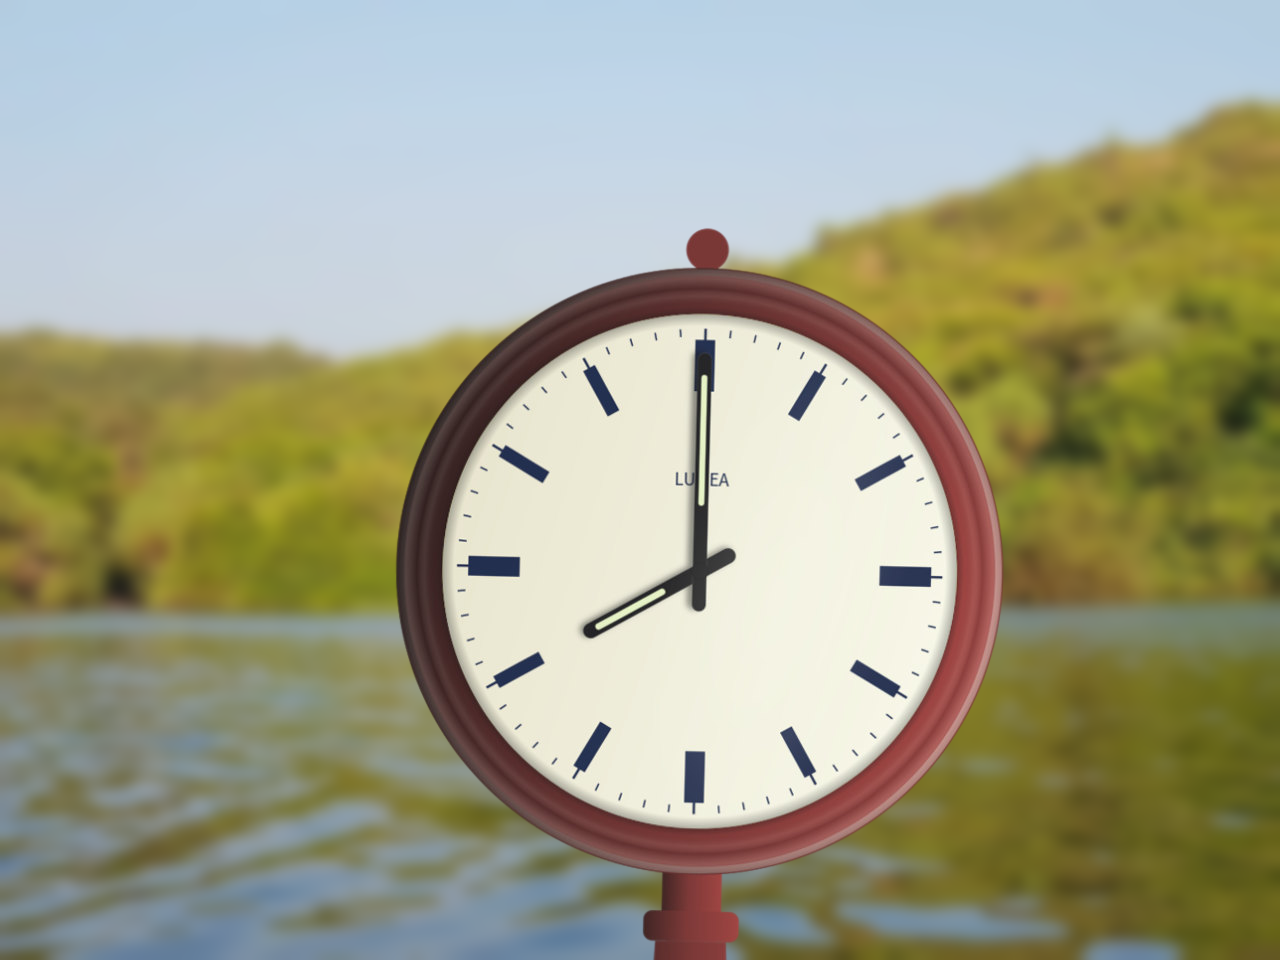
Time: {"hour": 8, "minute": 0}
